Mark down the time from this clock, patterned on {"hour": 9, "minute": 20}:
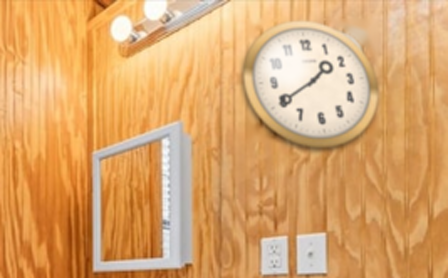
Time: {"hour": 1, "minute": 40}
